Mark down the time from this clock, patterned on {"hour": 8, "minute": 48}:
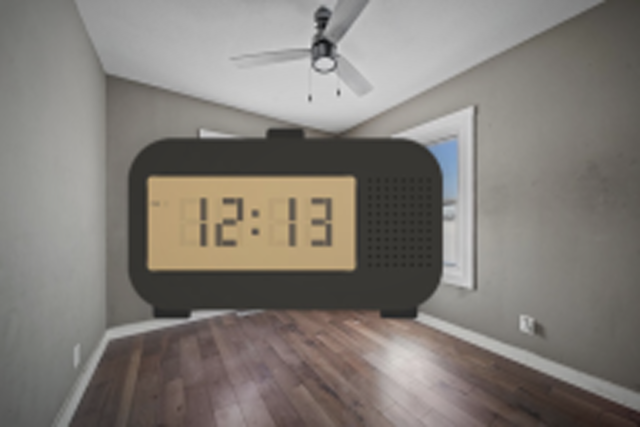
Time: {"hour": 12, "minute": 13}
